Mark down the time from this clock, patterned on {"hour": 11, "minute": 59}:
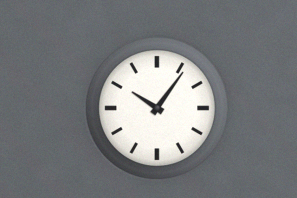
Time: {"hour": 10, "minute": 6}
